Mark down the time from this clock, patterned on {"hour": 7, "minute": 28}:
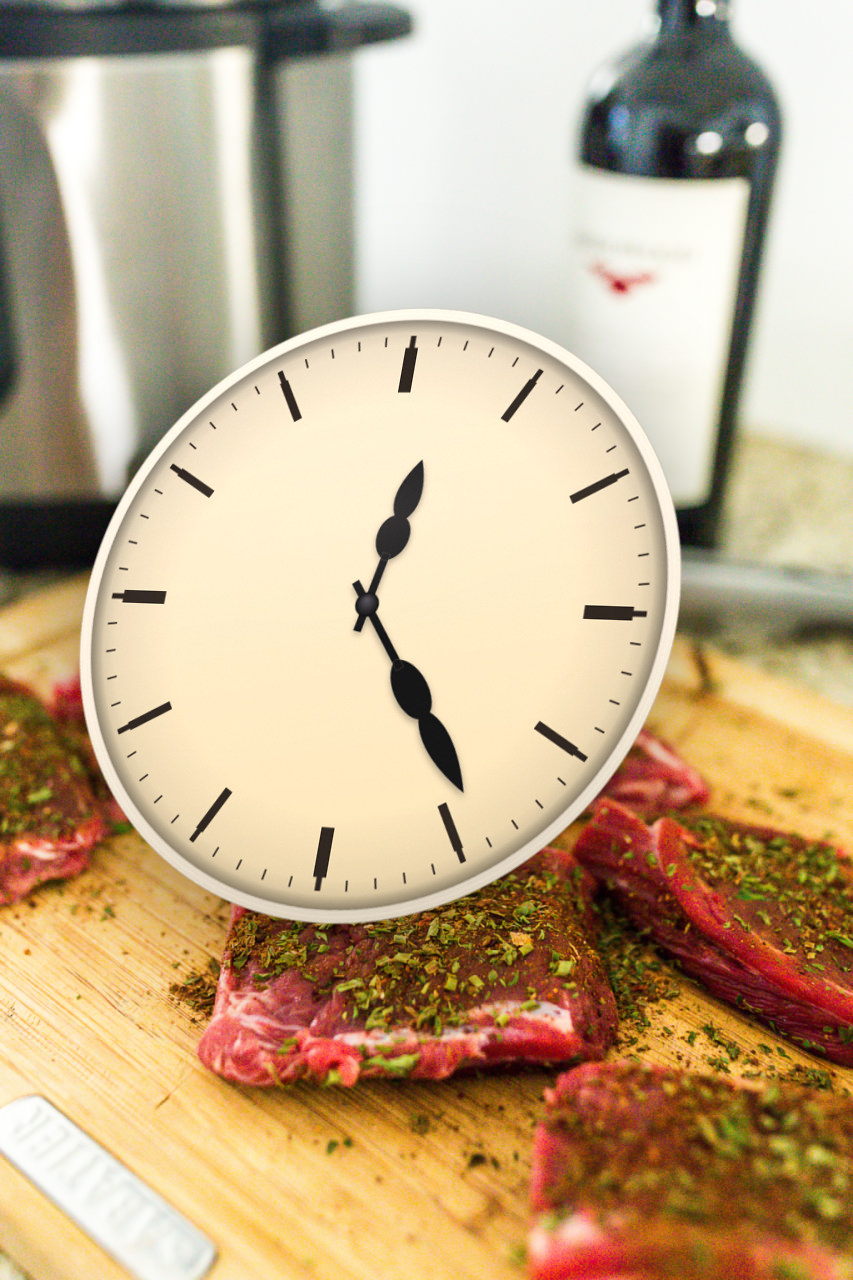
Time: {"hour": 12, "minute": 24}
